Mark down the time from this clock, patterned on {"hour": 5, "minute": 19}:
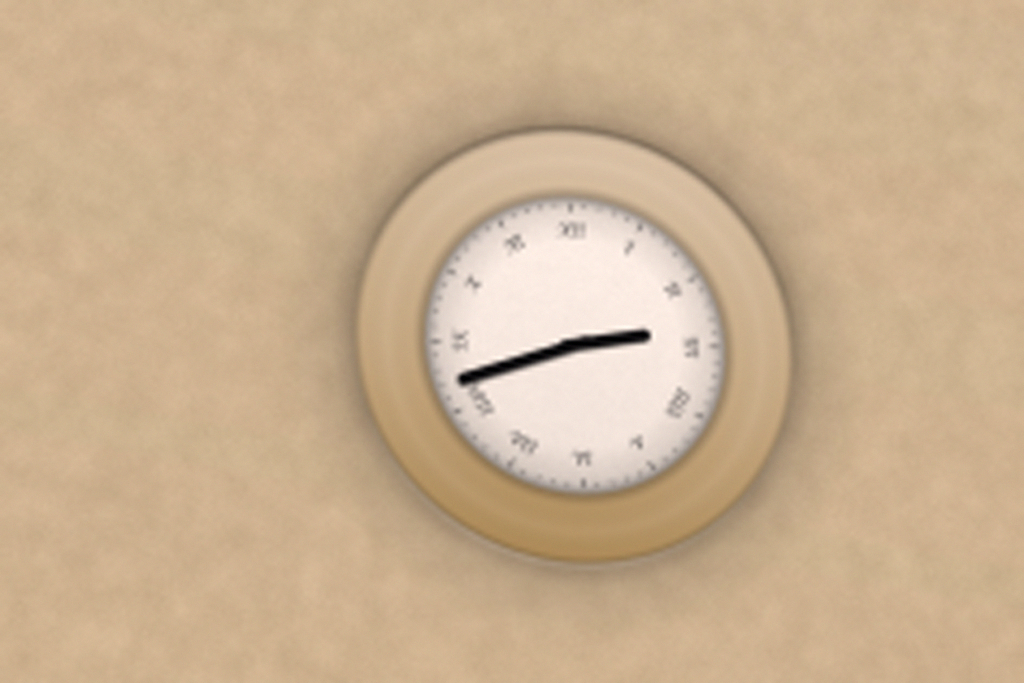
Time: {"hour": 2, "minute": 42}
